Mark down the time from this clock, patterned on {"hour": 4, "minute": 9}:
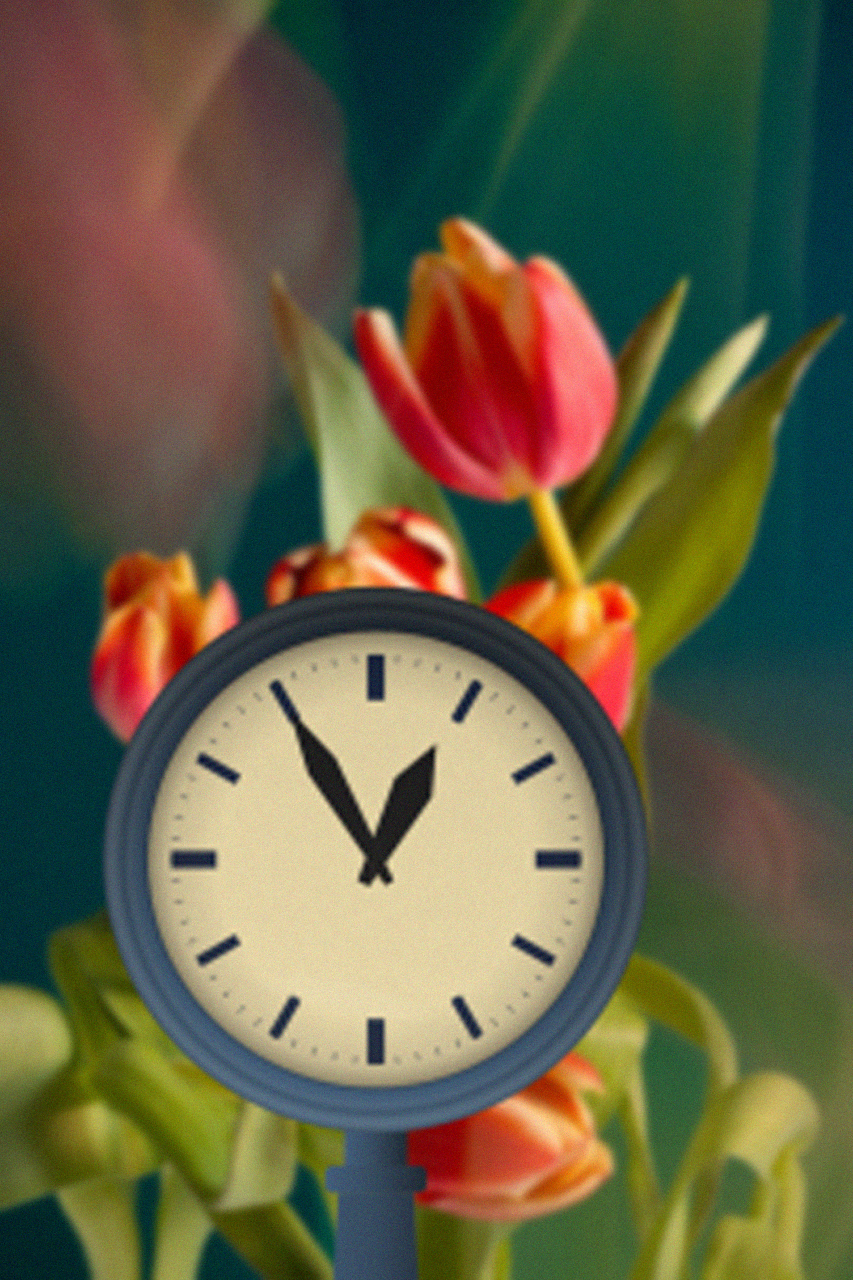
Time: {"hour": 12, "minute": 55}
